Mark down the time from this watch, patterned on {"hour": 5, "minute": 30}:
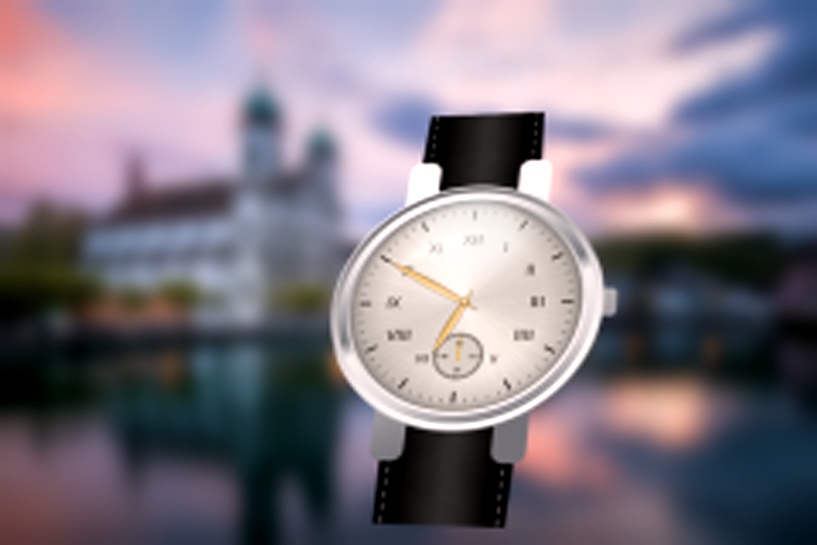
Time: {"hour": 6, "minute": 50}
